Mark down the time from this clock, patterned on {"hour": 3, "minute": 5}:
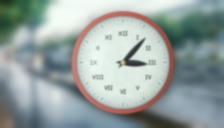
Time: {"hour": 3, "minute": 7}
